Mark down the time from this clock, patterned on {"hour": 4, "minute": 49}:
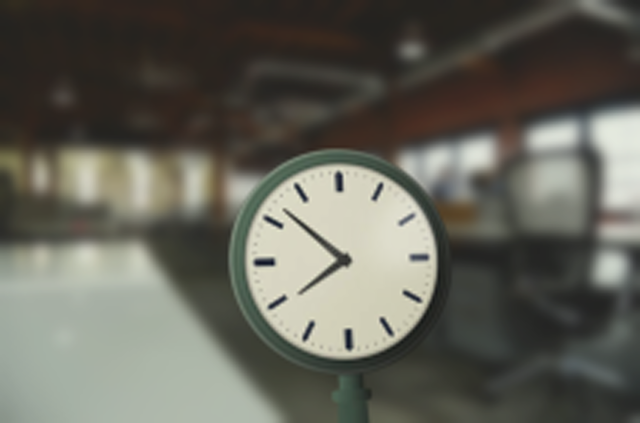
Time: {"hour": 7, "minute": 52}
